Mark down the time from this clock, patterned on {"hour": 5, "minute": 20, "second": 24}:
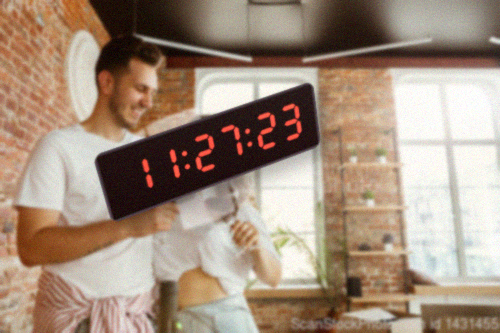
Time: {"hour": 11, "minute": 27, "second": 23}
